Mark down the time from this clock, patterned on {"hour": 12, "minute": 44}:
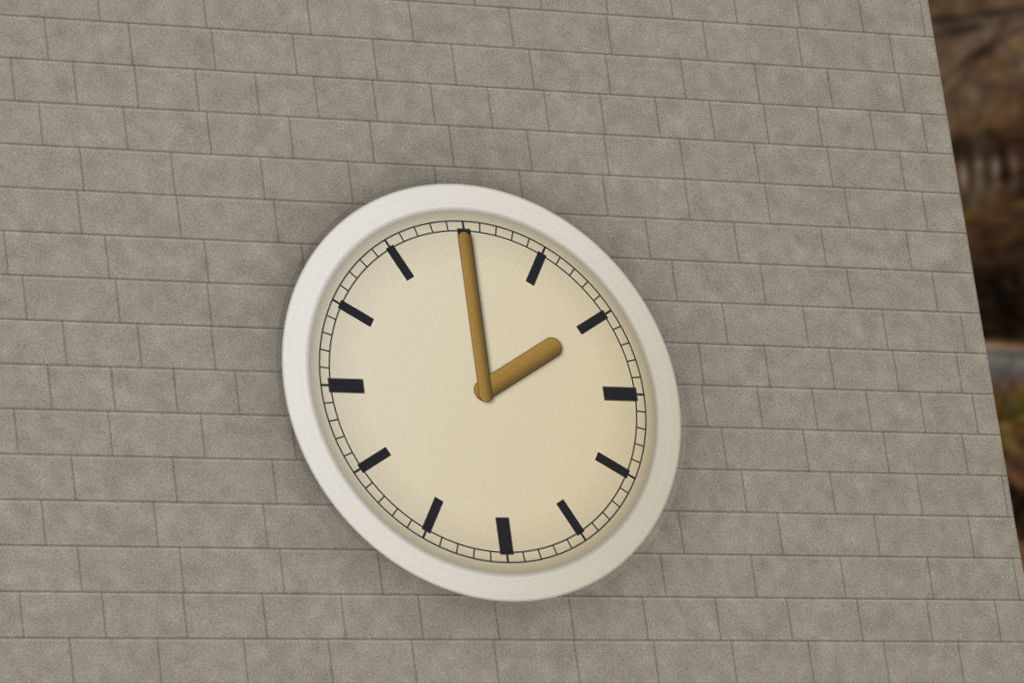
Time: {"hour": 2, "minute": 0}
